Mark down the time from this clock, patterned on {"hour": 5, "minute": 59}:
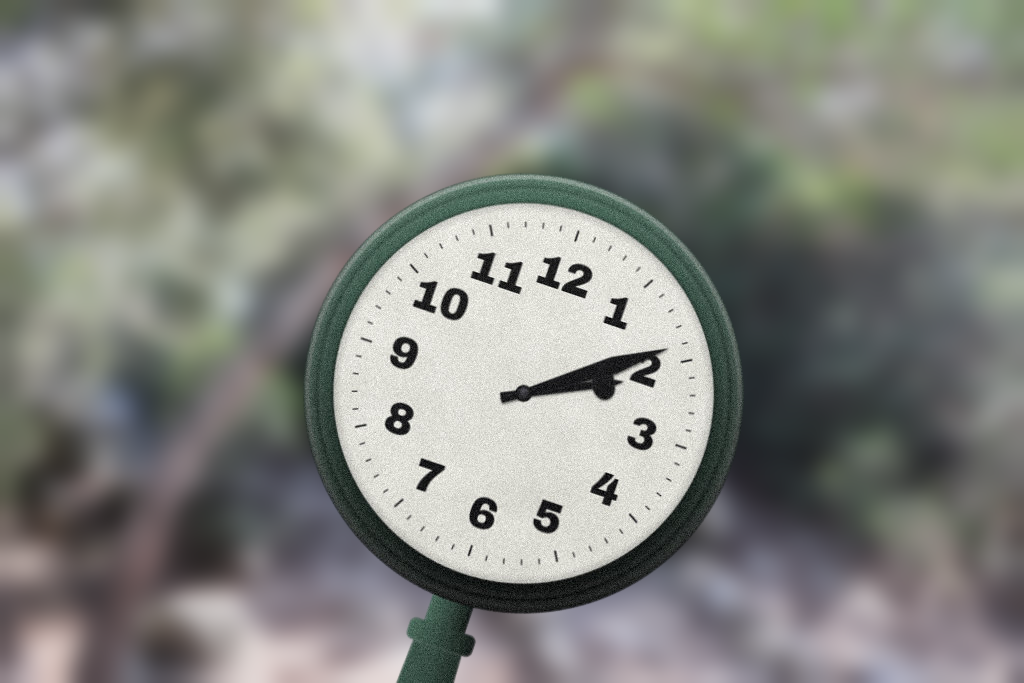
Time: {"hour": 2, "minute": 9}
